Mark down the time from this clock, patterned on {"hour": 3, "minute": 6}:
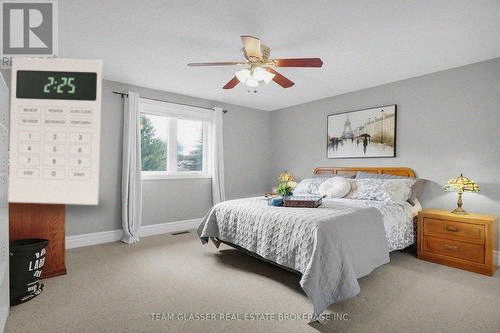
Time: {"hour": 2, "minute": 25}
